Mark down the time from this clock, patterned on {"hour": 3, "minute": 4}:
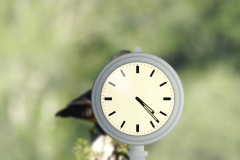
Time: {"hour": 4, "minute": 23}
